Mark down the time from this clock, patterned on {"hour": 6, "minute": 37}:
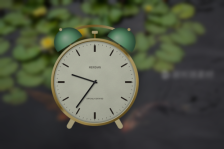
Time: {"hour": 9, "minute": 36}
